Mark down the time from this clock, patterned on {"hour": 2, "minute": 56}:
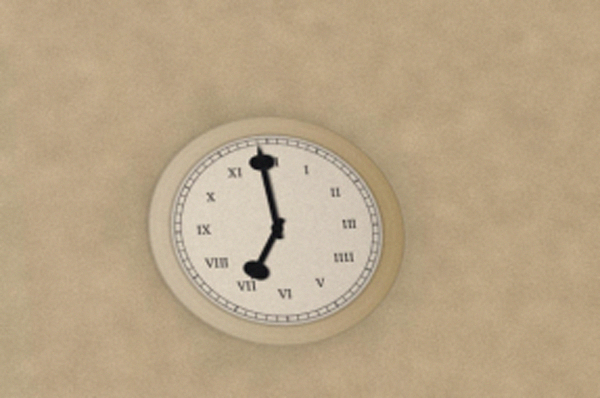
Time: {"hour": 6, "minute": 59}
